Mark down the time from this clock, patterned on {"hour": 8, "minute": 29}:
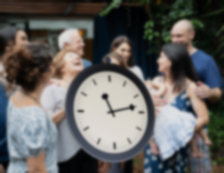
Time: {"hour": 11, "minute": 13}
